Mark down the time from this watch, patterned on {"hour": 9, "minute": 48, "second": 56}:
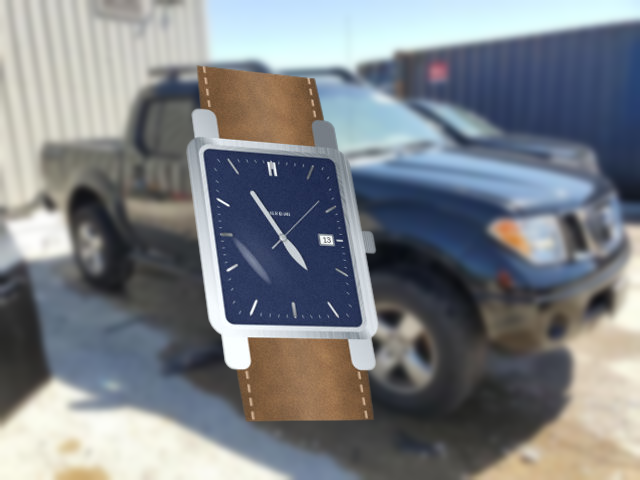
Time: {"hour": 4, "minute": 55, "second": 8}
